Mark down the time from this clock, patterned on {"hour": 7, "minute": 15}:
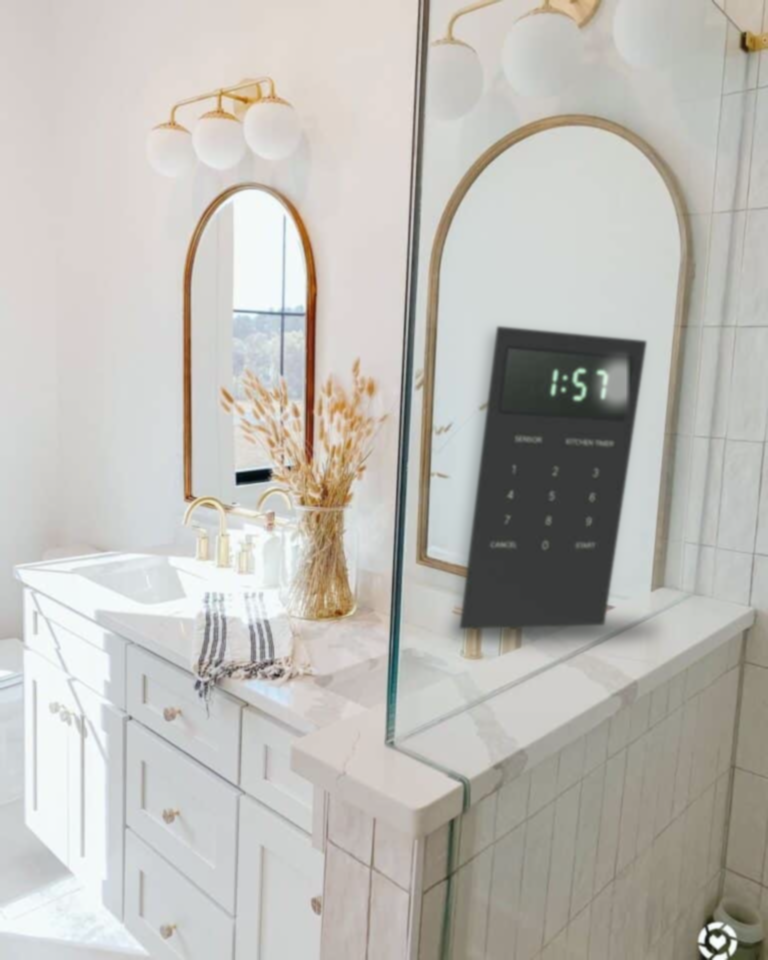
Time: {"hour": 1, "minute": 57}
